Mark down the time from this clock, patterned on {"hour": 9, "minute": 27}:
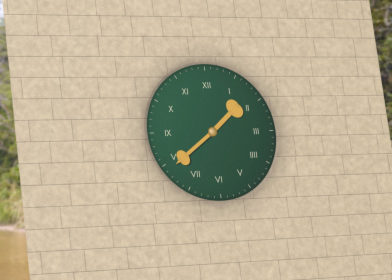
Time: {"hour": 1, "minute": 39}
